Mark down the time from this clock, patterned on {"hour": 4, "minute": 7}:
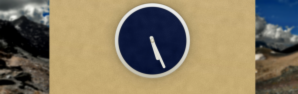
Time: {"hour": 5, "minute": 26}
